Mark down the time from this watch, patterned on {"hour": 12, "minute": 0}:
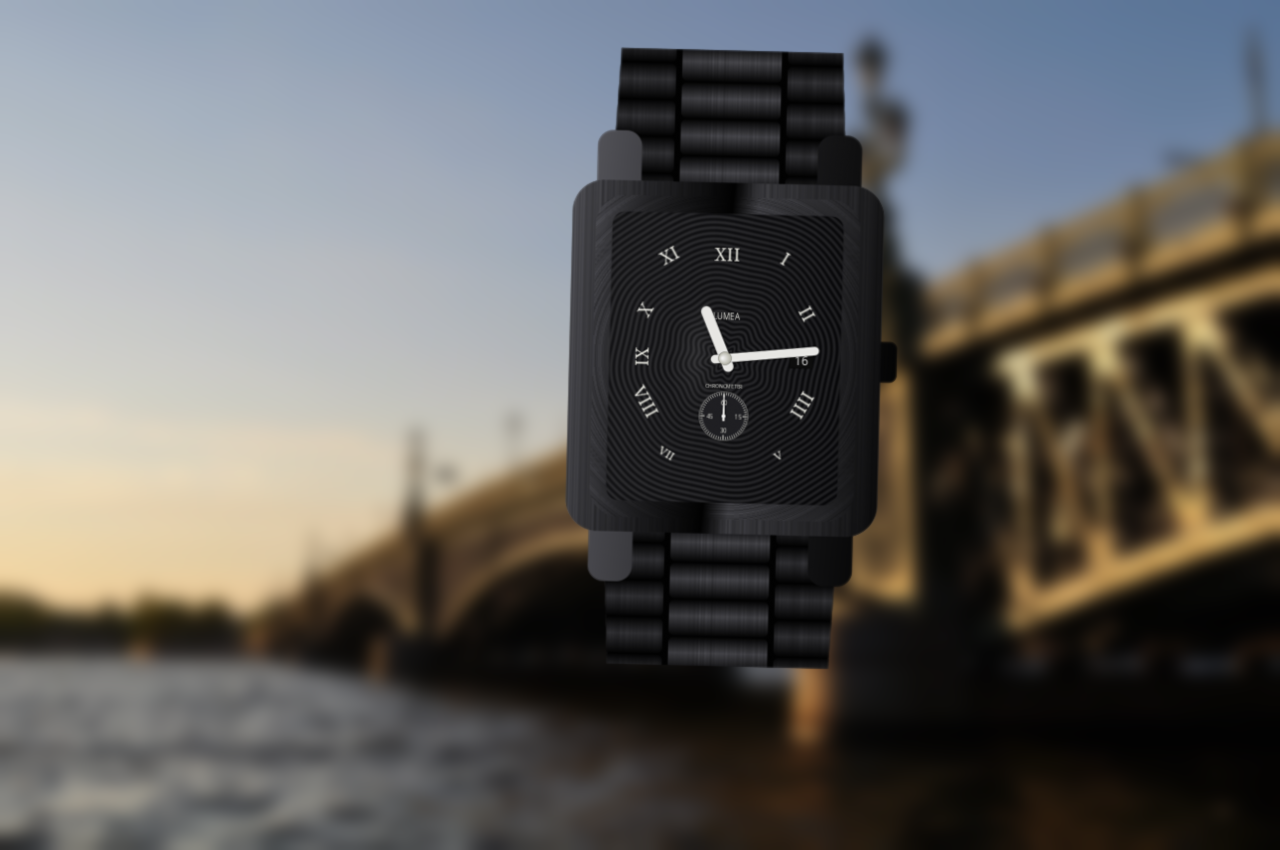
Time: {"hour": 11, "minute": 14}
